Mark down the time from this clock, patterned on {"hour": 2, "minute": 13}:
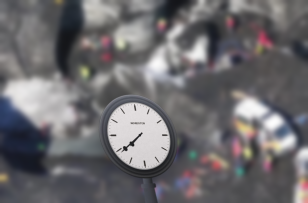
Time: {"hour": 7, "minute": 39}
